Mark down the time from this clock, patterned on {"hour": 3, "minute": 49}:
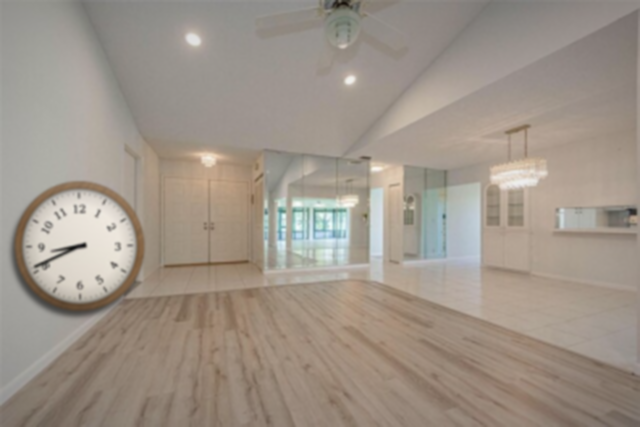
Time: {"hour": 8, "minute": 41}
